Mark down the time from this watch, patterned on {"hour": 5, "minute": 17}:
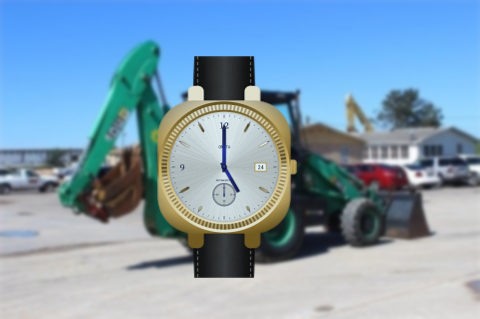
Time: {"hour": 5, "minute": 0}
